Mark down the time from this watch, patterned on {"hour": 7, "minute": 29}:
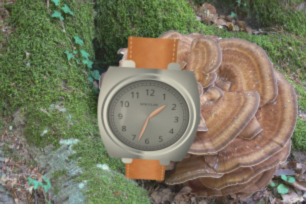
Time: {"hour": 1, "minute": 33}
